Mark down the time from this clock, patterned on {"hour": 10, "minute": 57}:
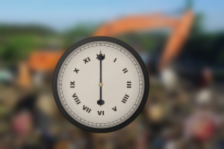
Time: {"hour": 6, "minute": 0}
